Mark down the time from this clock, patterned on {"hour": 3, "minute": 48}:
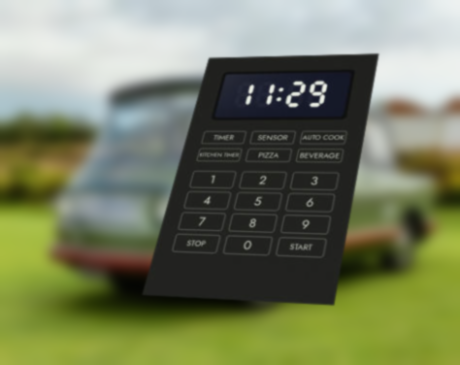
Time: {"hour": 11, "minute": 29}
